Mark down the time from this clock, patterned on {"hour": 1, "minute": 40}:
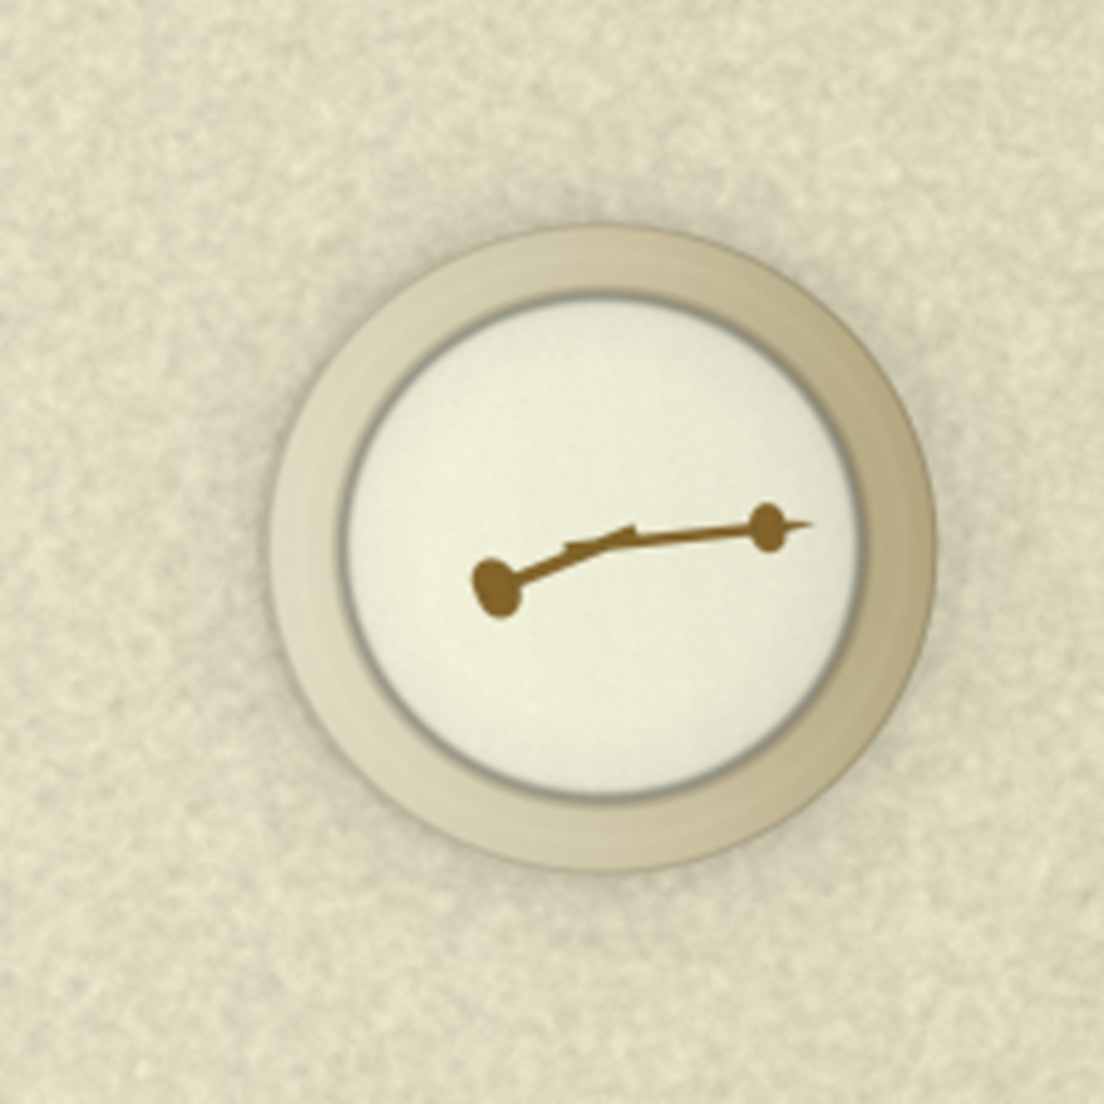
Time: {"hour": 8, "minute": 14}
